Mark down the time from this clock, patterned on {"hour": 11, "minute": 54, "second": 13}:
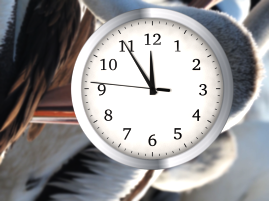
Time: {"hour": 11, "minute": 54, "second": 46}
